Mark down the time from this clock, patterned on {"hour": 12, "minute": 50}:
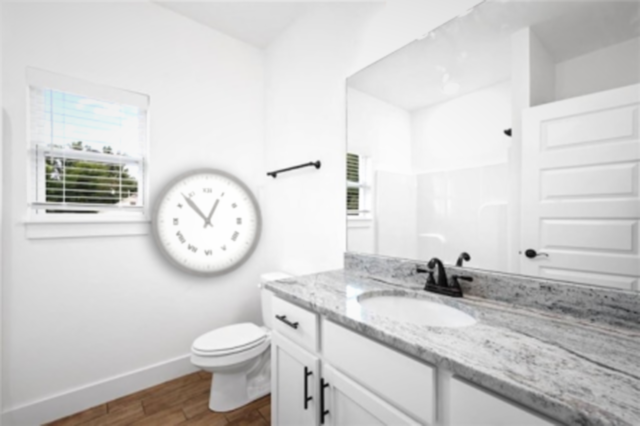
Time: {"hour": 12, "minute": 53}
